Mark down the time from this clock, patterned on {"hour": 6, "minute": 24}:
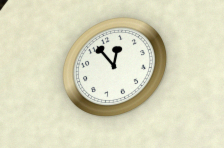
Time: {"hour": 12, "minute": 57}
